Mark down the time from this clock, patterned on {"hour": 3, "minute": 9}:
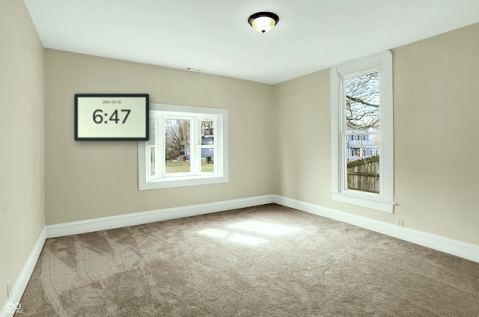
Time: {"hour": 6, "minute": 47}
